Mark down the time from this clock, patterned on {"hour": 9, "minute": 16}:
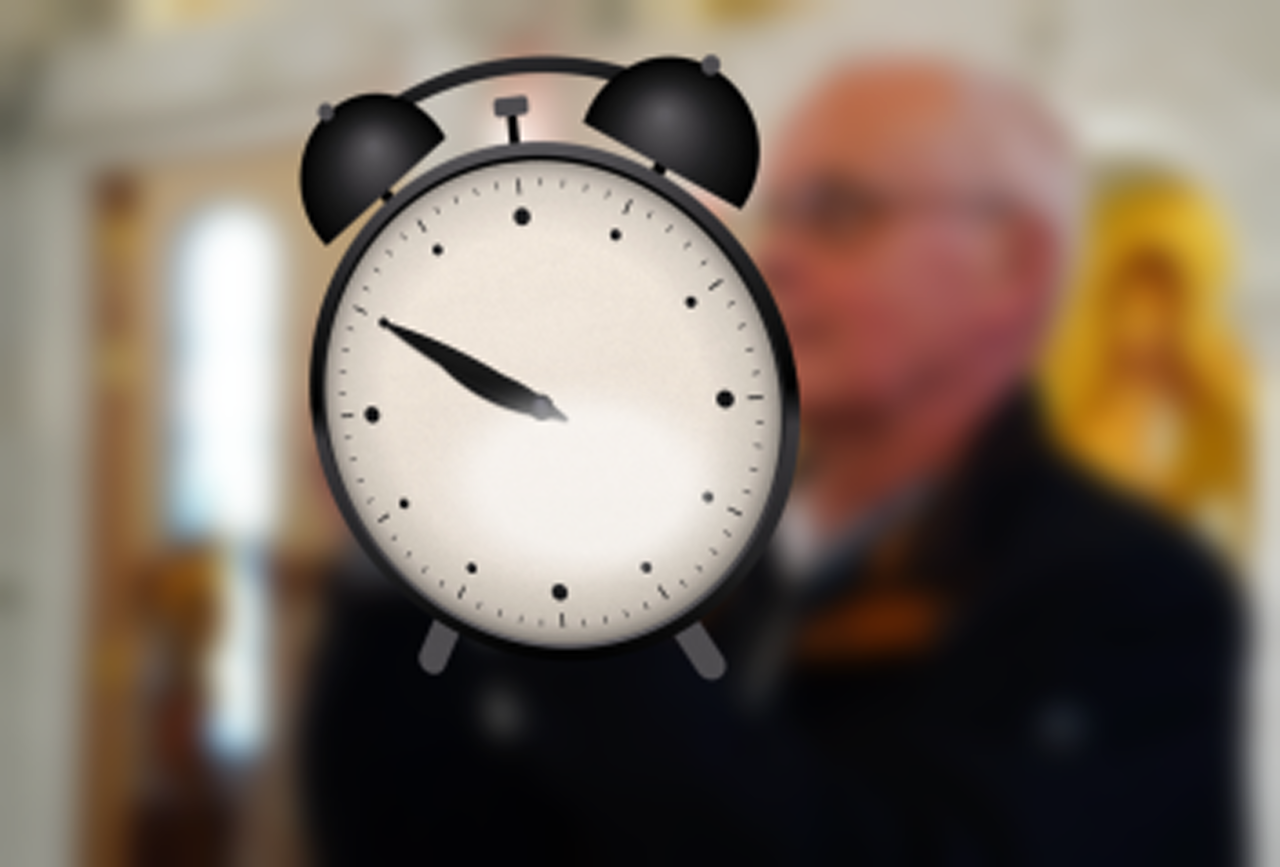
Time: {"hour": 9, "minute": 50}
